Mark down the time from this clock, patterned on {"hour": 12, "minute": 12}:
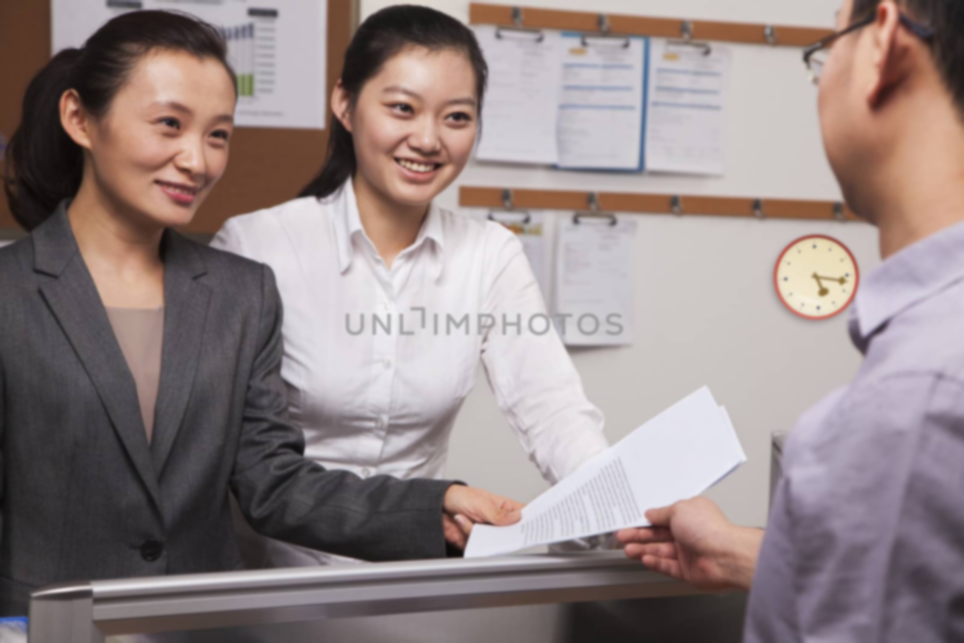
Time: {"hour": 5, "minute": 17}
